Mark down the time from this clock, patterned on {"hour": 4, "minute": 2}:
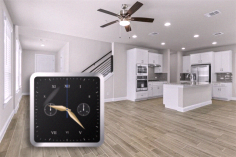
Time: {"hour": 9, "minute": 23}
